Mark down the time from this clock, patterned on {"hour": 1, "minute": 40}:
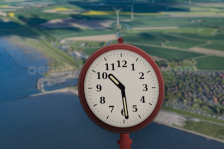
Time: {"hour": 10, "minute": 29}
